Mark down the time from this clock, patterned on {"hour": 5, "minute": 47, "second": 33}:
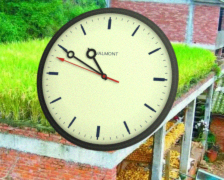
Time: {"hour": 10, "minute": 49, "second": 48}
